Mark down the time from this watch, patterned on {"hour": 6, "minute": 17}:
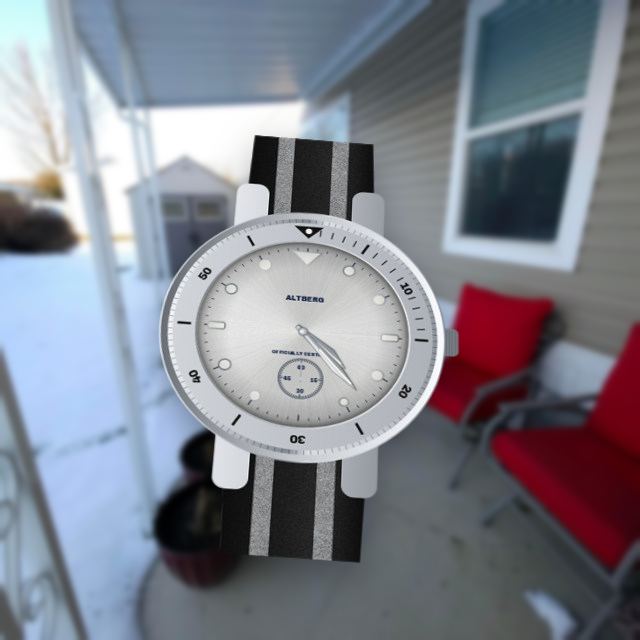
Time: {"hour": 4, "minute": 23}
